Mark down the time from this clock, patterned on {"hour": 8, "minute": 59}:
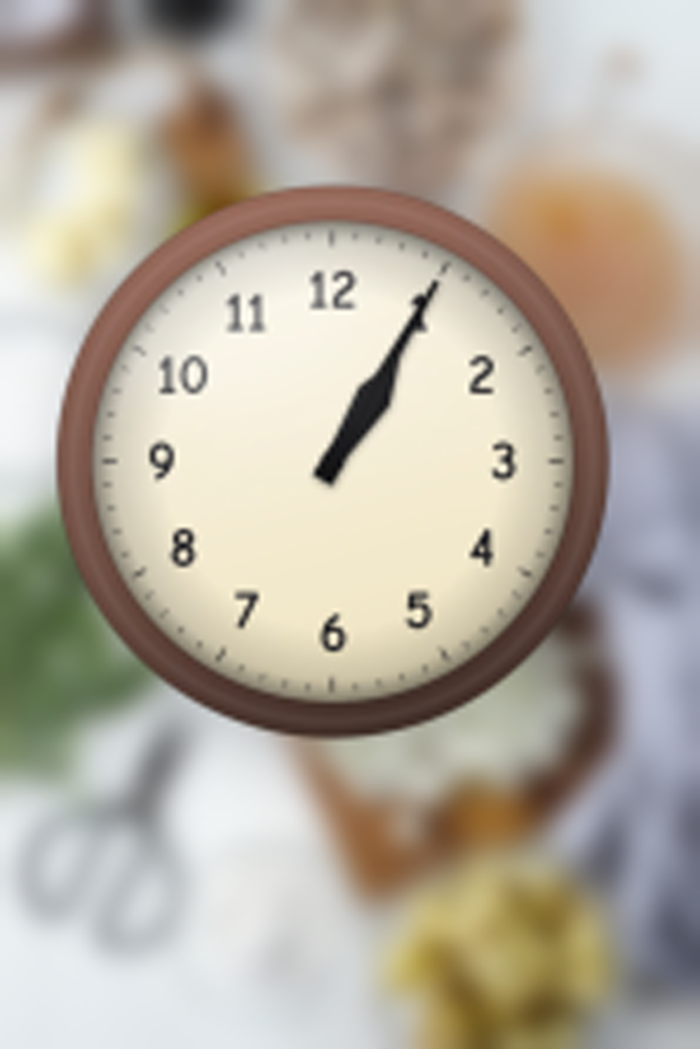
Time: {"hour": 1, "minute": 5}
